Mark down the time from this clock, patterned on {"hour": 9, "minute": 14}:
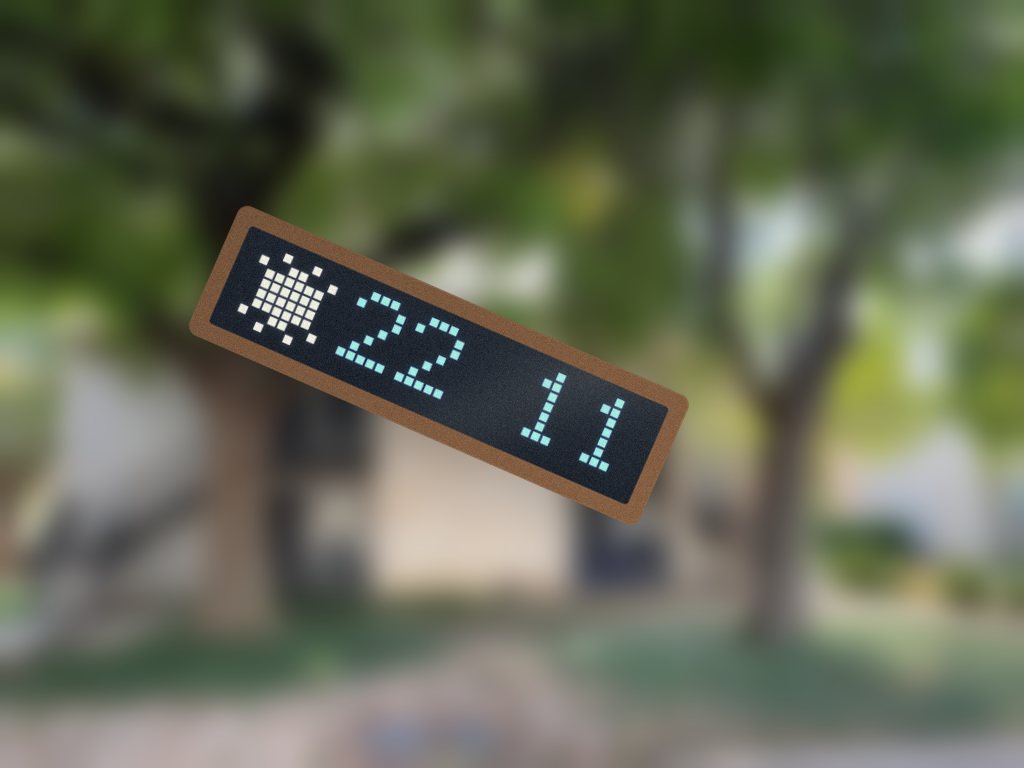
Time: {"hour": 22, "minute": 11}
